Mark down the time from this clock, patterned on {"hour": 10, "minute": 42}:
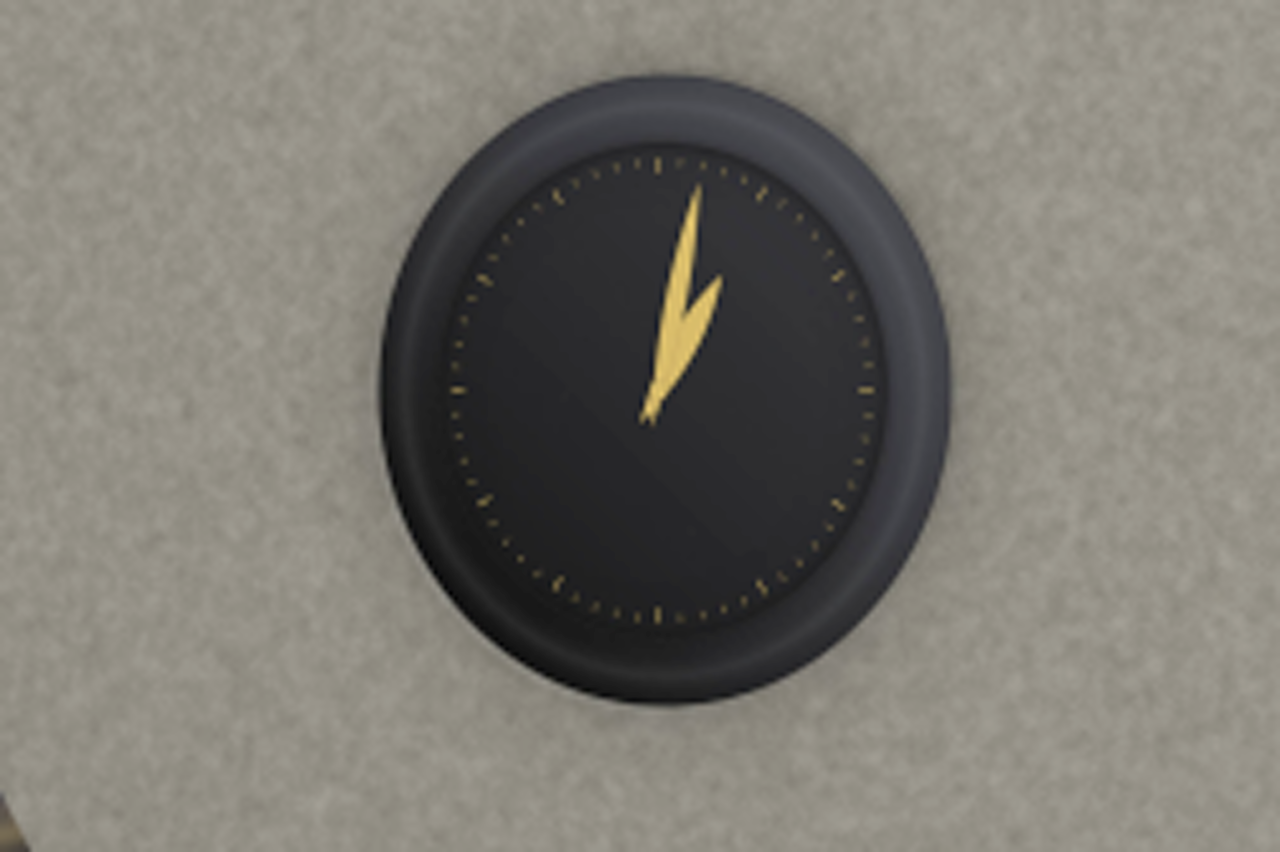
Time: {"hour": 1, "minute": 2}
